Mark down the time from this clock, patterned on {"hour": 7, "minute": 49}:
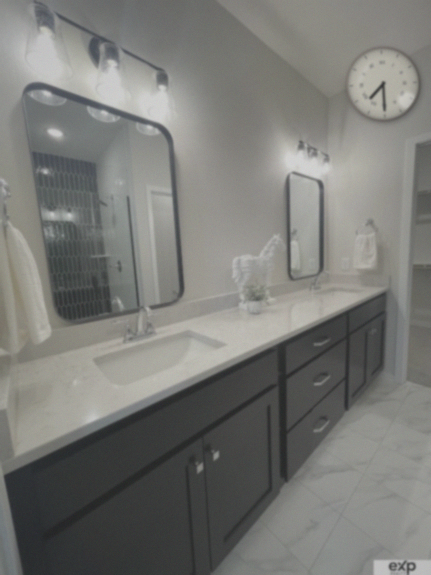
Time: {"hour": 7, "minute": 30}
